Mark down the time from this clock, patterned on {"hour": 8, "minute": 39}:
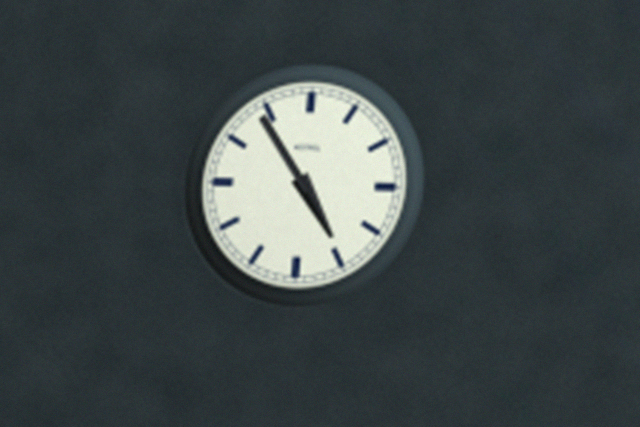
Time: {"hour": 4, "minute": 54}
